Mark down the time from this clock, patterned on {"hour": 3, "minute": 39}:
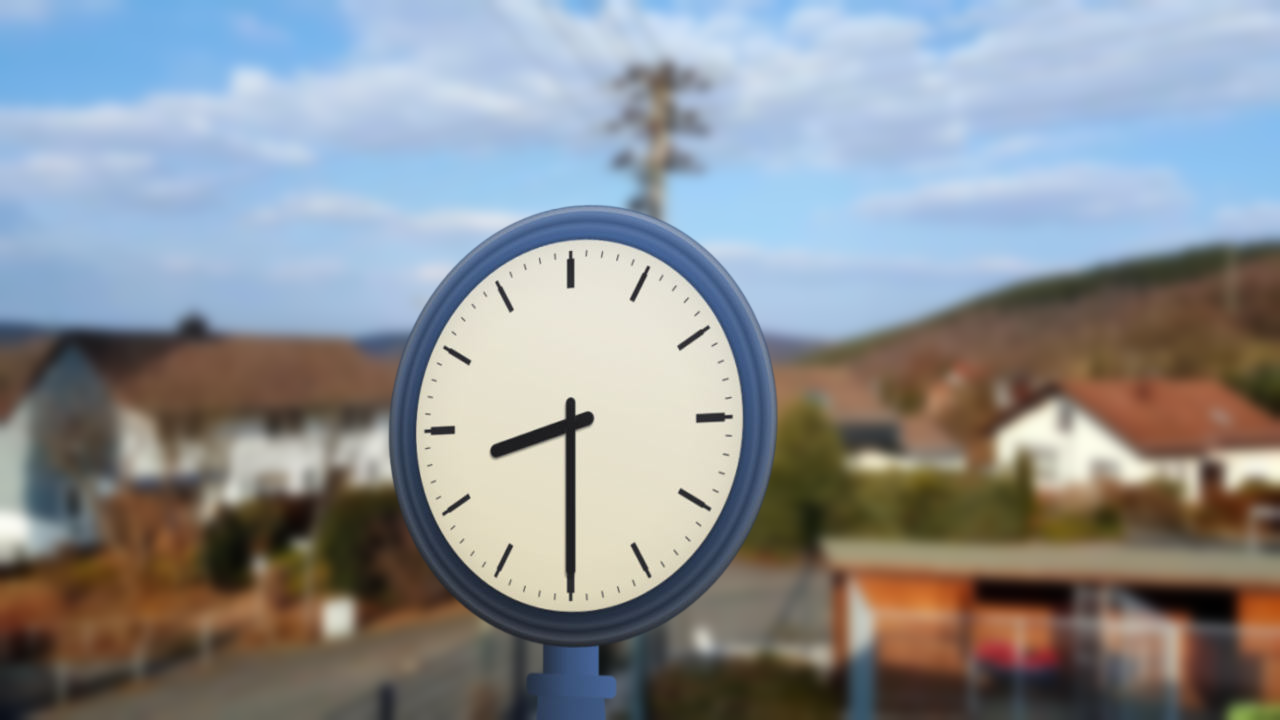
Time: {"hour": 8, "minute": 30}
